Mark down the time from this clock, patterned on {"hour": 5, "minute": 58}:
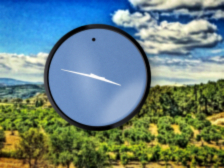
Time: {"hour": 3, "minute": 48}
